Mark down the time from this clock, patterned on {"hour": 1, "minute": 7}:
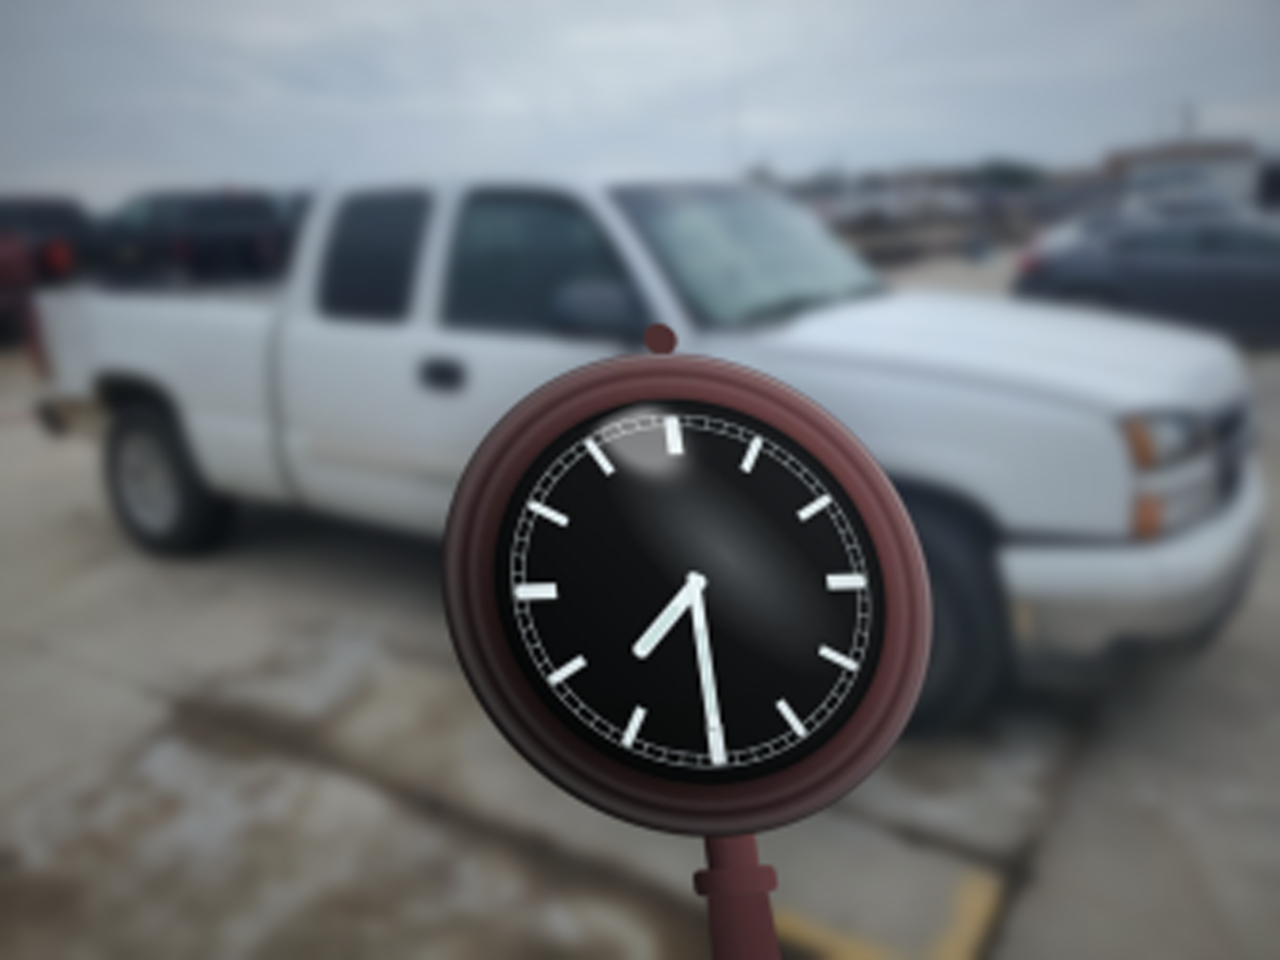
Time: {"hour": 7, "minute": 30}
